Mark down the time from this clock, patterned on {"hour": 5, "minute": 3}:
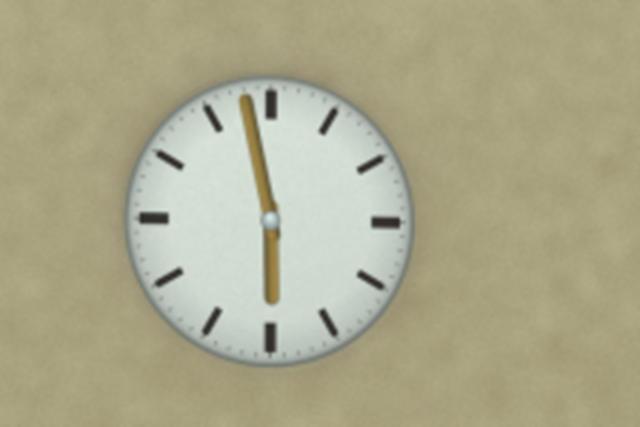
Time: {"hour": 5, "minute": 58}
